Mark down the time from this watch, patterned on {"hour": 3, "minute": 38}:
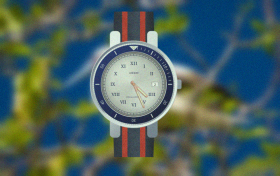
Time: {"hour": 4, "minute": 26}
